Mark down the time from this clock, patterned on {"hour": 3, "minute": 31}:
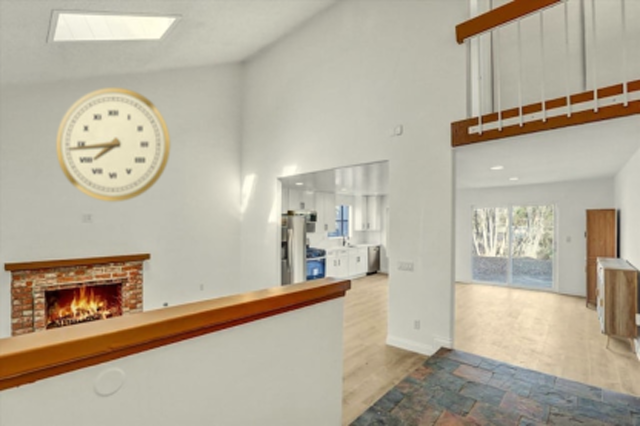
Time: {"hour": 7, "minute": 44}
